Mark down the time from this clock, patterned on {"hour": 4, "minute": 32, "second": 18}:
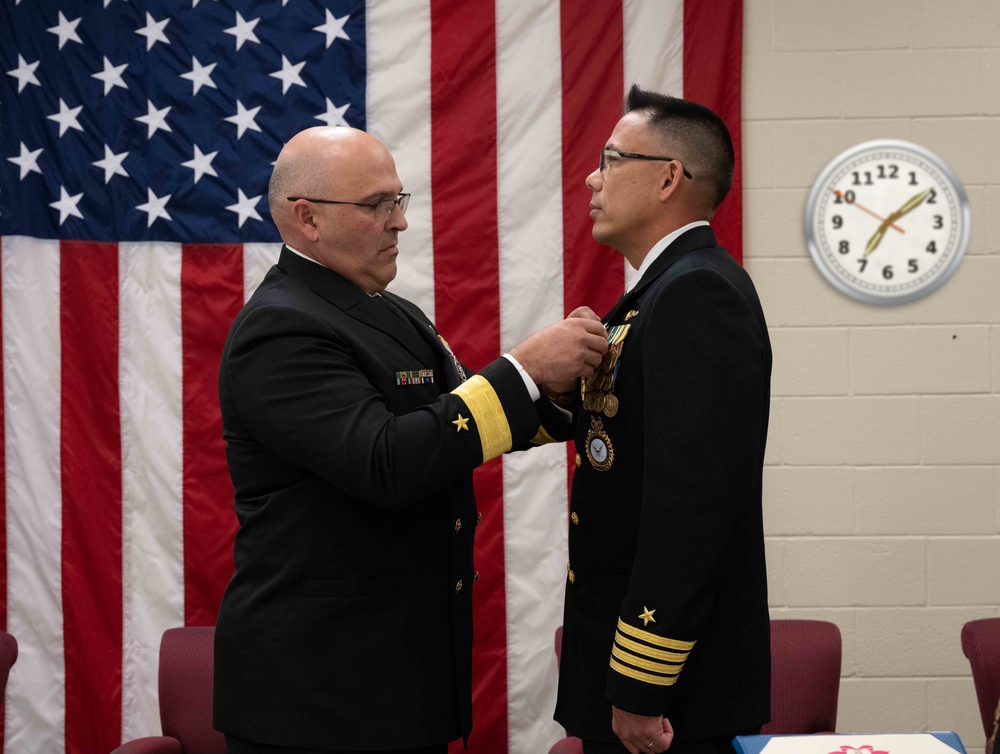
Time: {"hour": 7, "minute": 8, "second": 50}
